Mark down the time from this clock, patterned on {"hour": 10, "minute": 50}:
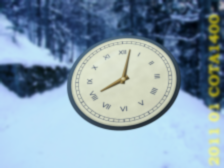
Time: {"hour": 8, "minute": 2}
